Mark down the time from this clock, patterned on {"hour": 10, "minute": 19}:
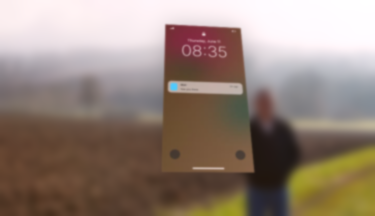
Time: {"hour": 8, "minute": 35}
